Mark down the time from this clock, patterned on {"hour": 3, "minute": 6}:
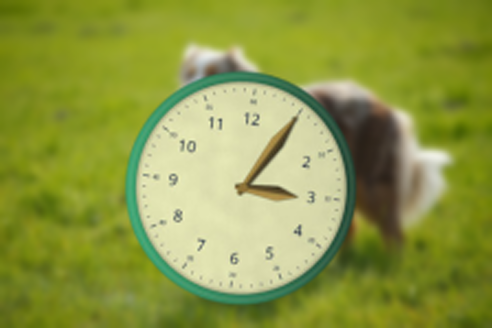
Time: {"hour": 3, "minute": 5}
